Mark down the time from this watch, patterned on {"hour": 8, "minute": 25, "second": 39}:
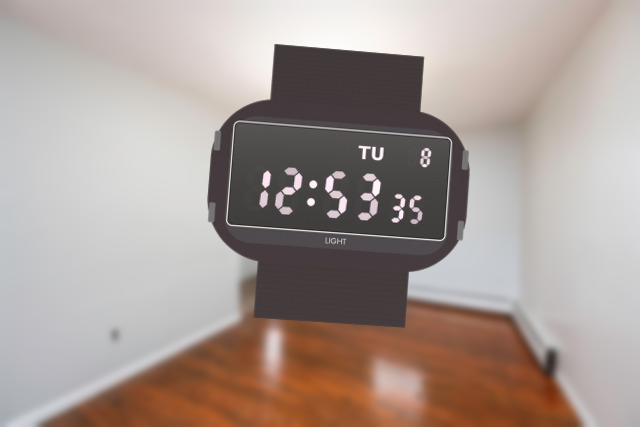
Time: {"hour": 12, "minute": 53, "second": 35}
